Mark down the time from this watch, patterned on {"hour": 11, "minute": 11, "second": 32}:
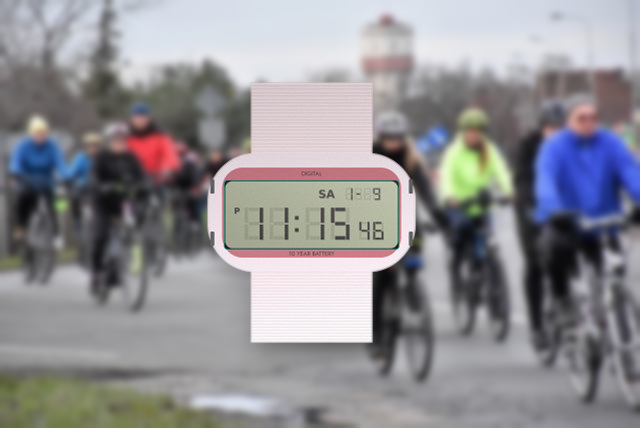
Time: {"hour": 11, "minute": 15, "second": 46}
